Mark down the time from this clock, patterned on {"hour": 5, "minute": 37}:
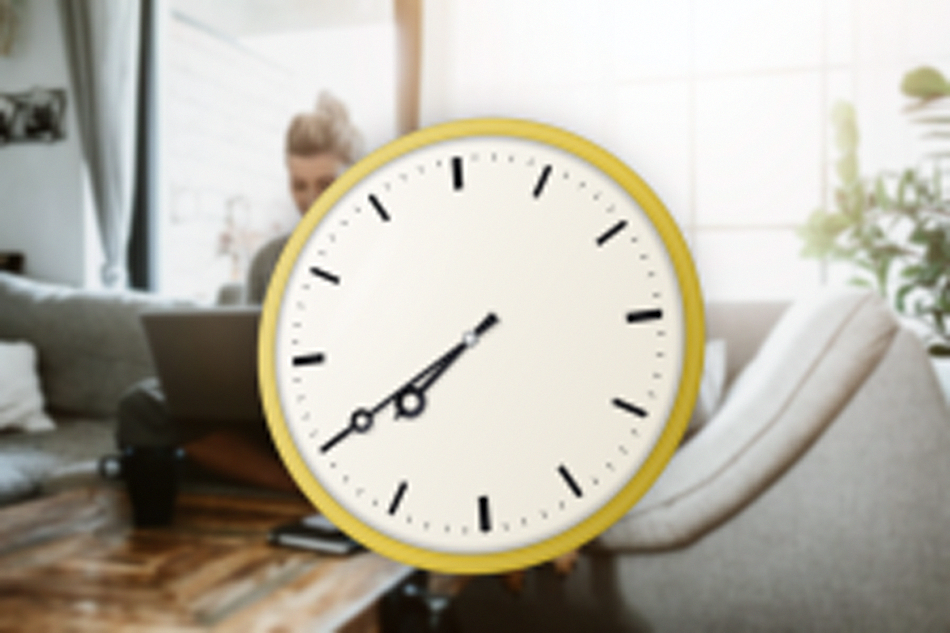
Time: {"hour": 7, "minute": 40}
